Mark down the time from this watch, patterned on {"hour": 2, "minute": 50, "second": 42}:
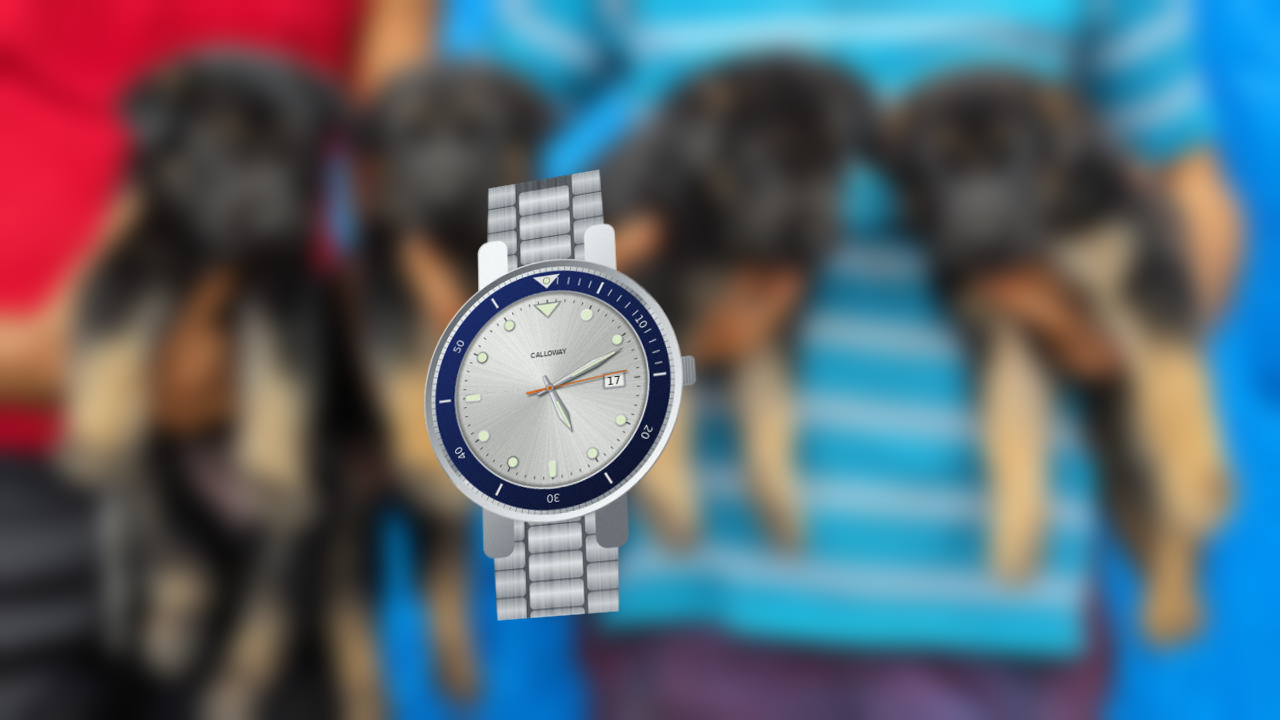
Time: {"hour": 5, "minute": 11, "second": 14}
